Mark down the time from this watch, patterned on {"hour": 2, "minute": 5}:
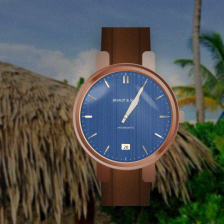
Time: {"hour": 1, "minute": 5}
